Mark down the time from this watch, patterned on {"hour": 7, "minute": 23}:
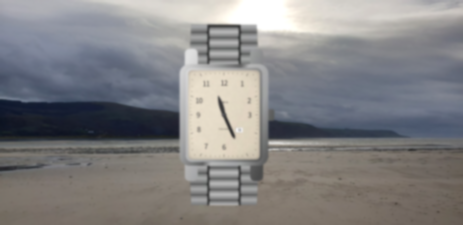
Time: {"hour": 11, "minute": 26}
